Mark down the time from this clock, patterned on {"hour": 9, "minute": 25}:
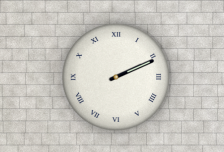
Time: {"hour": 2, "minute": 11}
